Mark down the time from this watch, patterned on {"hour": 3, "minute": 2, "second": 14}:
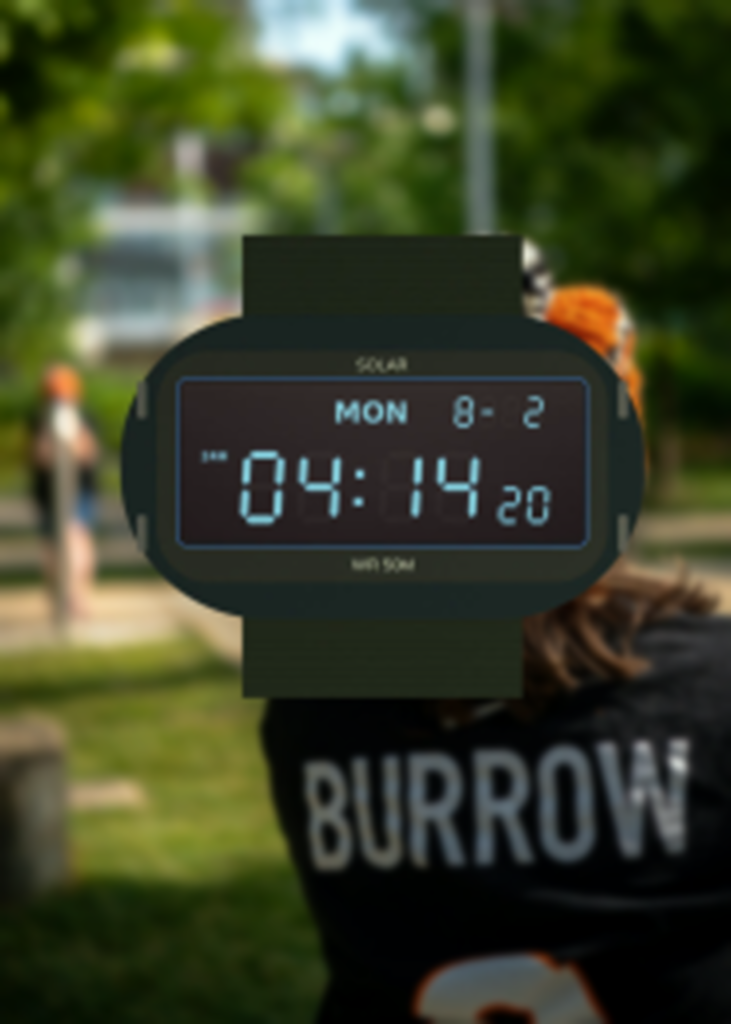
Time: {"hour": 4, "minute": 14, "second": 20}
